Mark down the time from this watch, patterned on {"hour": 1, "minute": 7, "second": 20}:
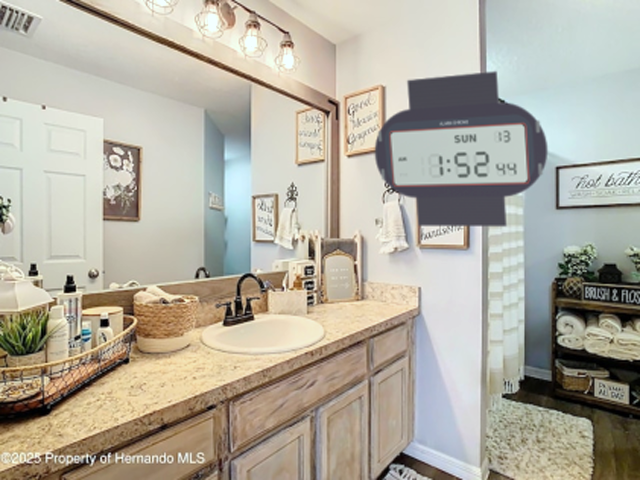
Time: {"hour": 1, "minute": 52, "second": 44}
